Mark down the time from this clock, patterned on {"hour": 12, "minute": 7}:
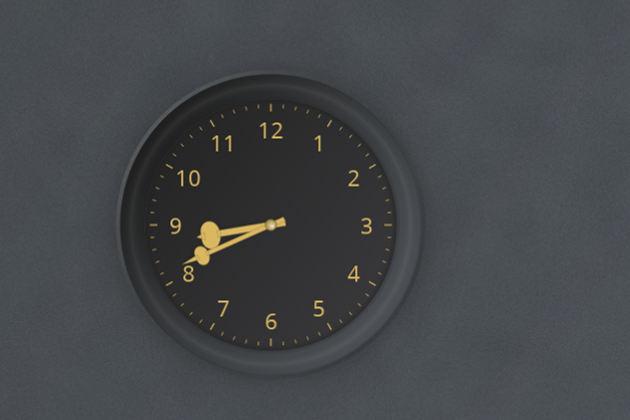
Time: {"hour": 8, "minute": 41}
